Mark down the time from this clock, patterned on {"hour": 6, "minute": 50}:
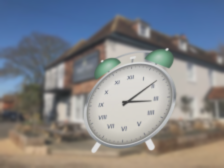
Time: {"hour": 3, "minute": 9}
